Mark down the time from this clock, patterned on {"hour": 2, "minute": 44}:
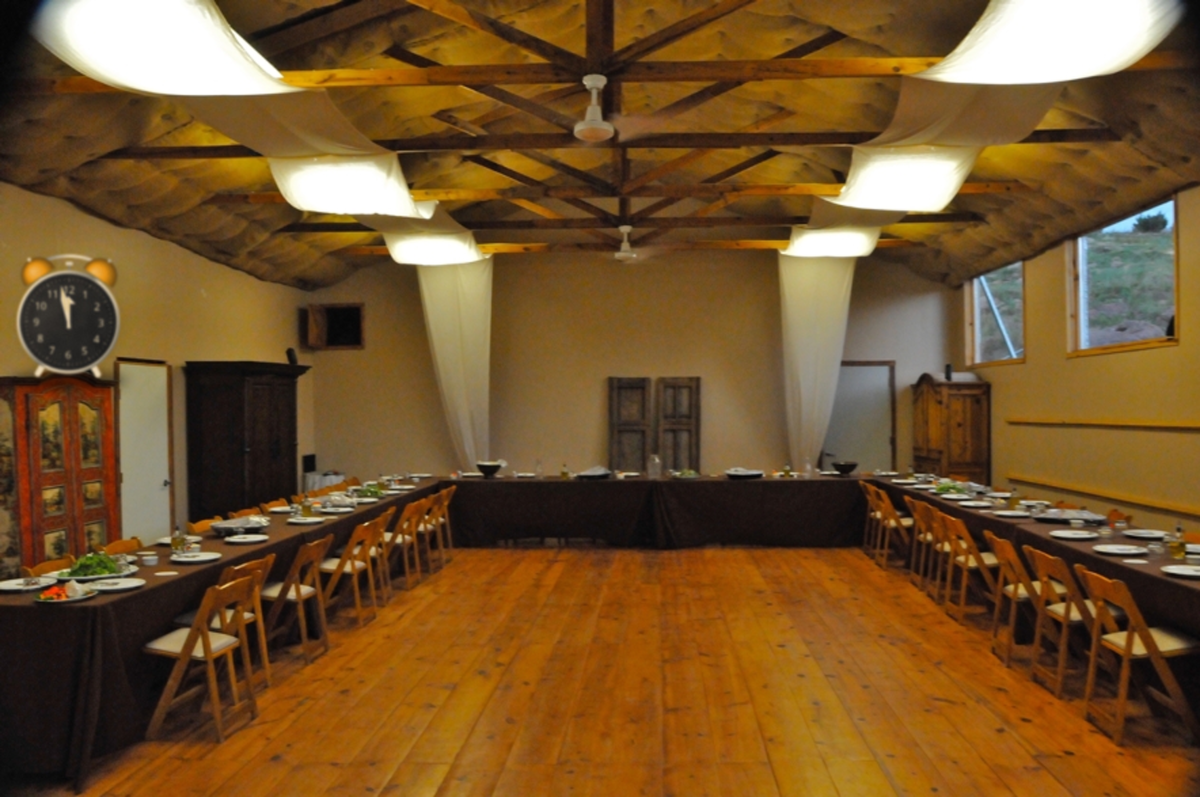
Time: {"hour": 11, "minute": 58}
